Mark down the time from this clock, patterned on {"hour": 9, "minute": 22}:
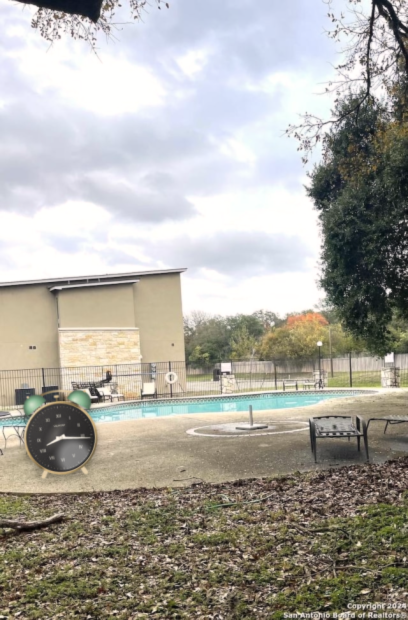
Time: {"hour": 8, "minute": 16}
